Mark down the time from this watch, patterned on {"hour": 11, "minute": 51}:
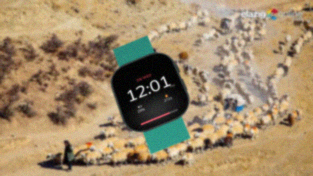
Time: {"hour": 12, "minute": 1}
